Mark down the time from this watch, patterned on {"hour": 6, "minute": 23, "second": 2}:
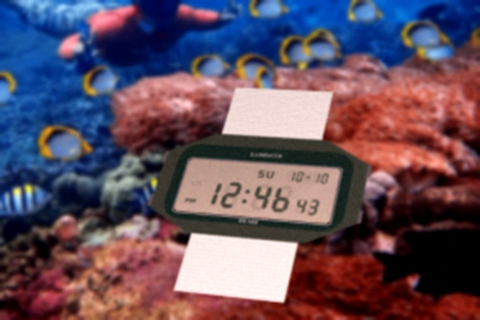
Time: {"hour": 12, "minute": 46, "second": 43}
